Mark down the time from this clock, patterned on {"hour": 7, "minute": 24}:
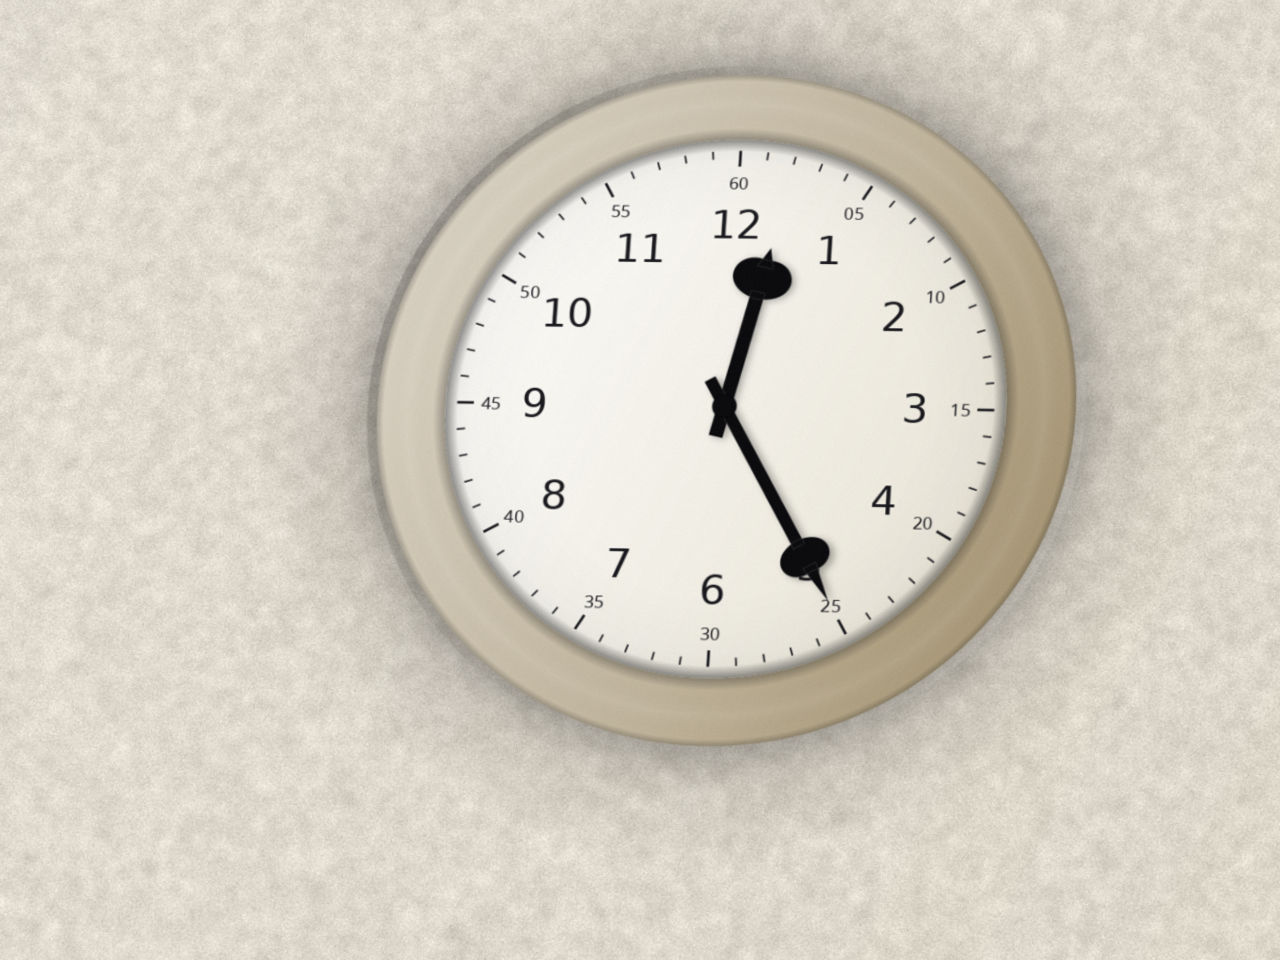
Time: {"hour": 12, "minute": 25}
